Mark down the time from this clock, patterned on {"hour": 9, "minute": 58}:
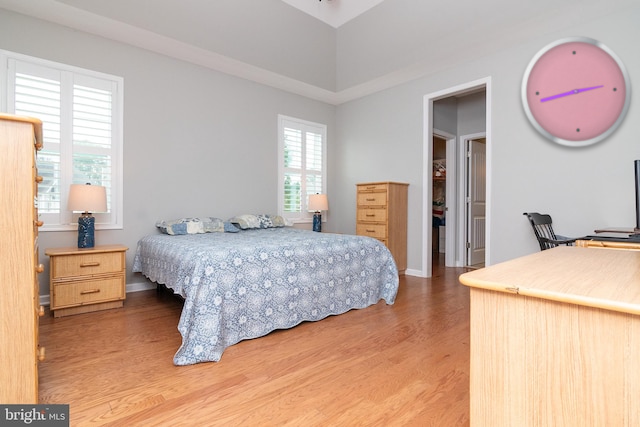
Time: {"hour": 2, "minute": 43}
